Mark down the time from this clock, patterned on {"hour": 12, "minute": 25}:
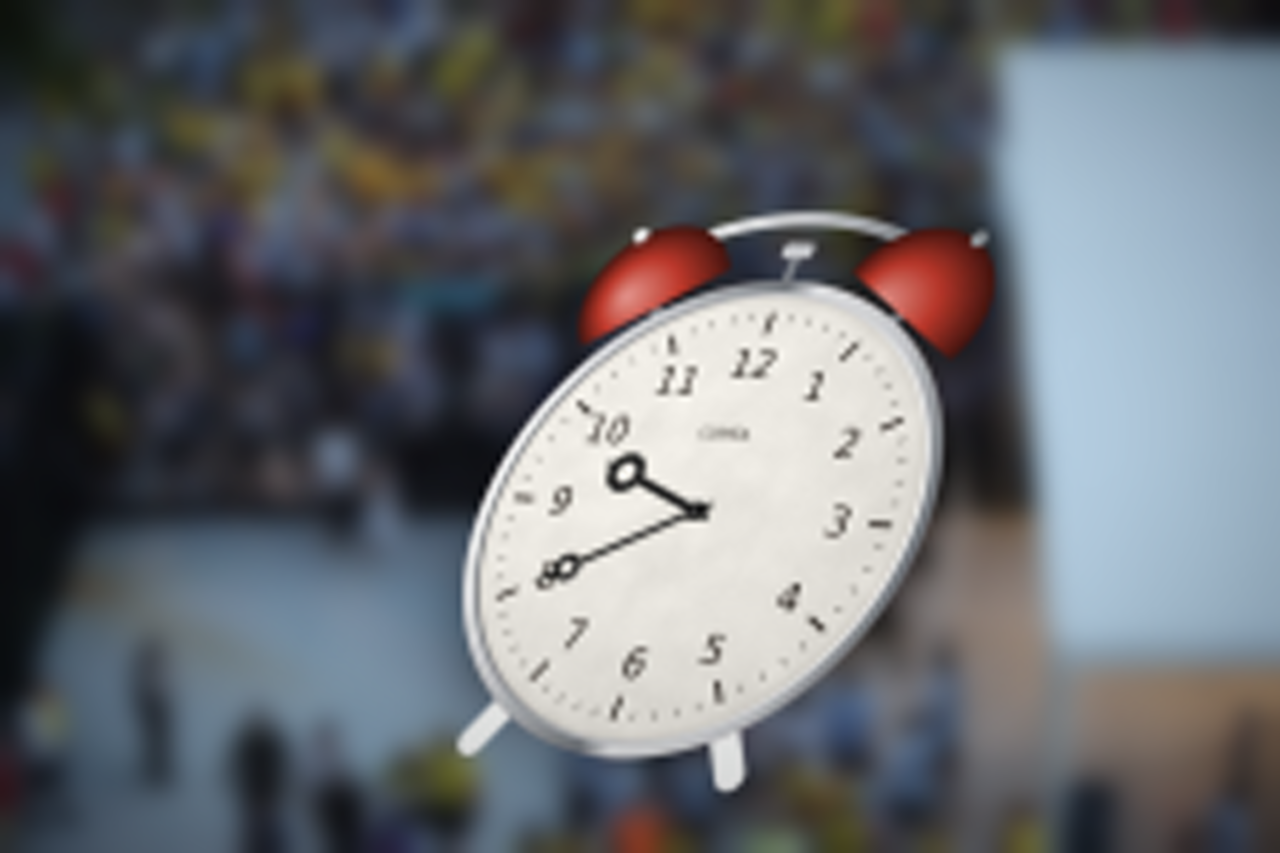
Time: {"hour": 9, "minute": 40}
